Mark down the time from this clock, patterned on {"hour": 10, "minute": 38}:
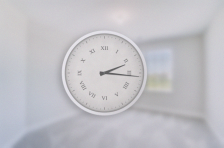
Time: {"hour": 2, "minute": 16}
